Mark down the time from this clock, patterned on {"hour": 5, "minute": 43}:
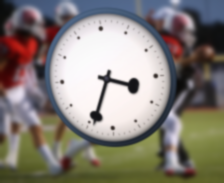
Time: {"hour": 3, "minute": 34}
